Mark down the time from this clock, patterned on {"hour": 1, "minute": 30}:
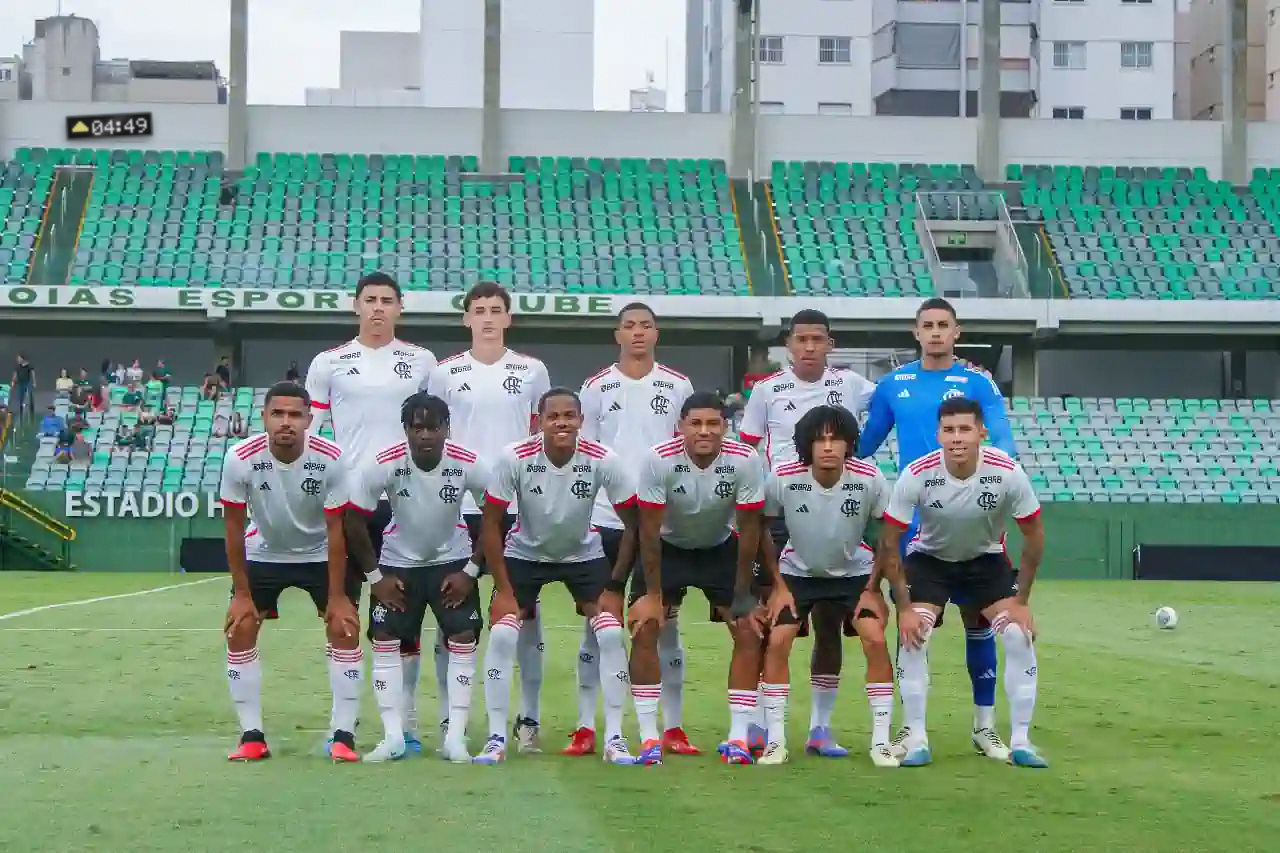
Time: {"hour": 4, "minute": 49}
